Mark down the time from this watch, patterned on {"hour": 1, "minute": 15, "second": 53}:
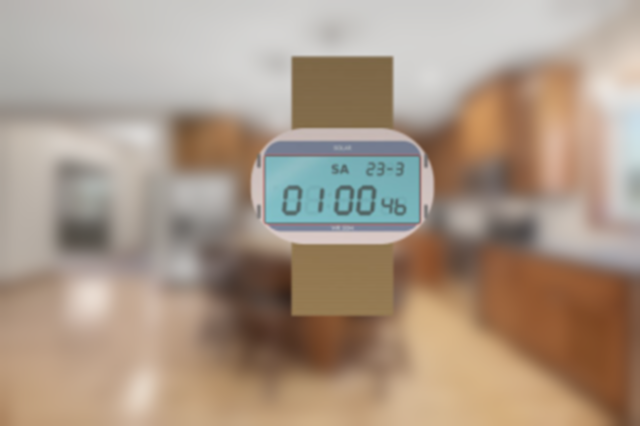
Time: {"hour": 1, "minute": 0, "second": 46}
